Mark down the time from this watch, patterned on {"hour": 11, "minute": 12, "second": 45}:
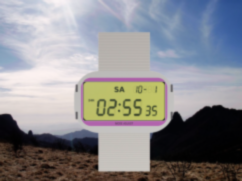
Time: {"hour": 2, "minute": 55, "second": 35}
